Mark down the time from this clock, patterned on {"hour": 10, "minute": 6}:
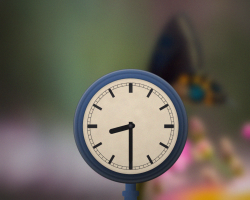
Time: {"hour": 8, "minute": 30}
